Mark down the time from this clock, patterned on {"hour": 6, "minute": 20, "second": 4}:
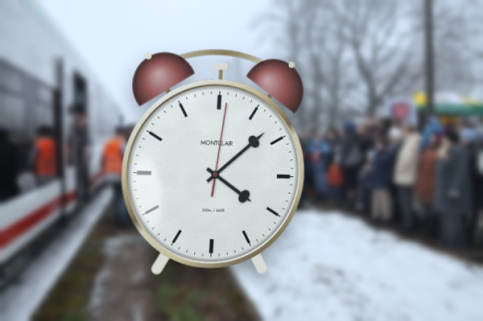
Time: {"hour": 4, "minute": 8, "second": 1}
